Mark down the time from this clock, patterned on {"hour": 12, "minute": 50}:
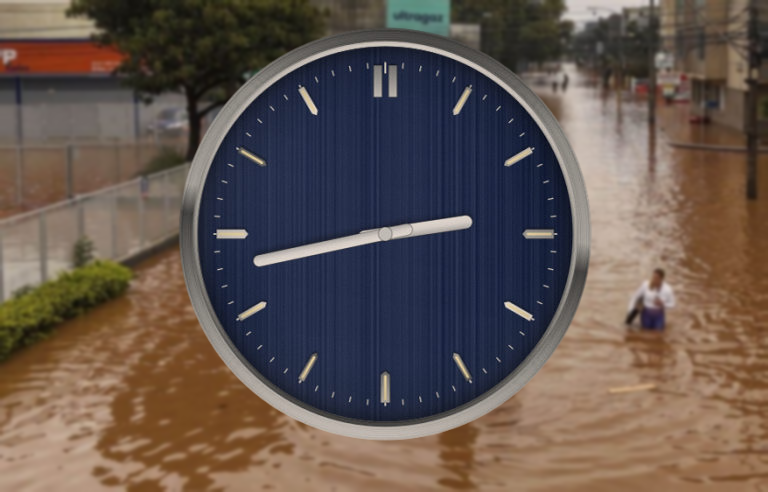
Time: {"hour": 2, "minute": 43}
